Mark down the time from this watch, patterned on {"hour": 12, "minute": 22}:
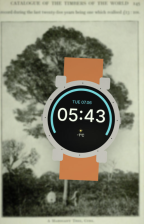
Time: {"hour": 5, "minute": 43}
